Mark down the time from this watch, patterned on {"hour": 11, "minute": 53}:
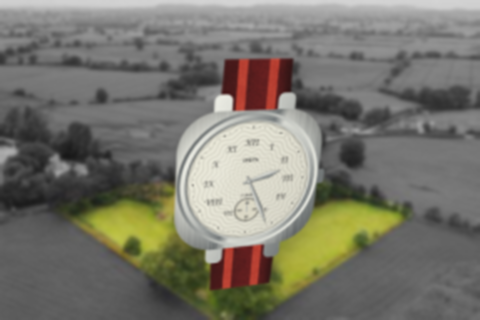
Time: {"hour": 2, "minute": 26}
